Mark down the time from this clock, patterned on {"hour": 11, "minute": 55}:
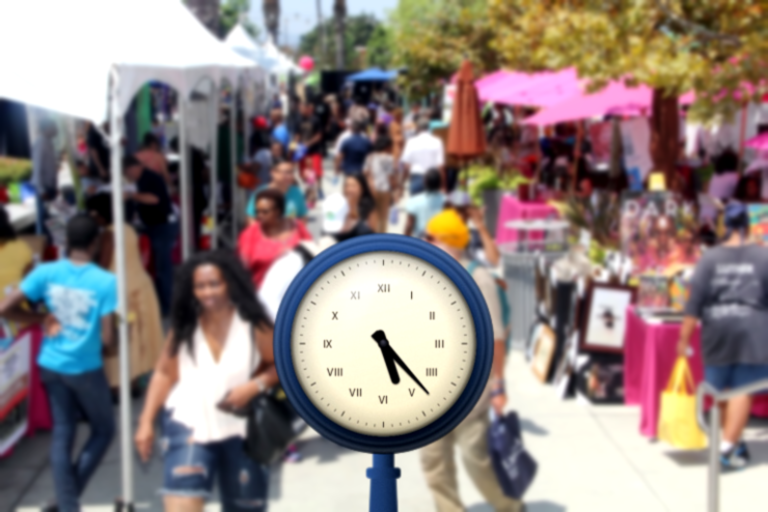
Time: {"hour": 5, "minute": 23}
